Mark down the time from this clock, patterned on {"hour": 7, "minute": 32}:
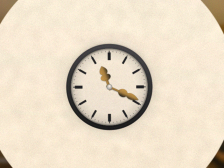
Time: {"hour": 11, "minute": 19}
